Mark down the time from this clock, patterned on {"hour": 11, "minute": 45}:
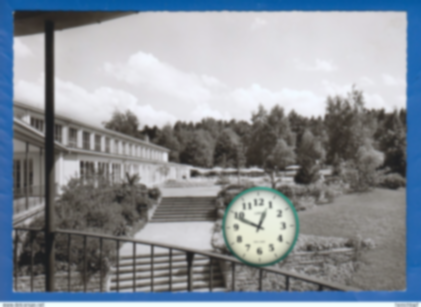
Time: {"hour": 12, "minute": 49}
